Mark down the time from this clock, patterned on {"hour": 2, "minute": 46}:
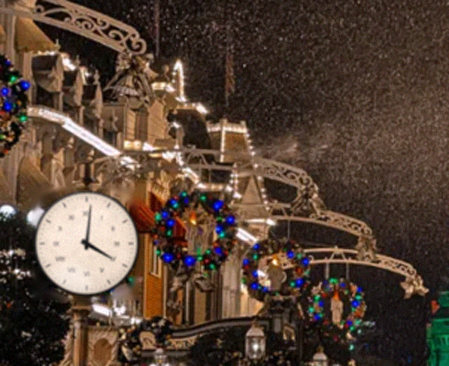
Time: {"hour": 4, "minute": 1}
